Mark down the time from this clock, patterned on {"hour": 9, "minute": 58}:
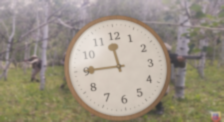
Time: {"hour": 11, "minute": 45}
